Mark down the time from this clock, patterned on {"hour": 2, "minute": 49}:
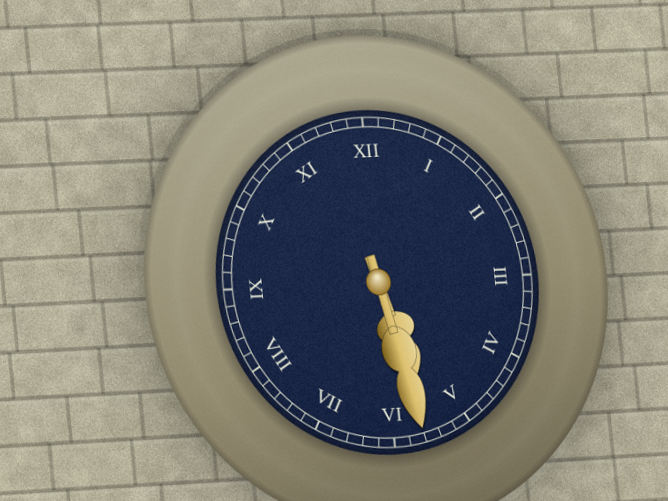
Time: {"hour": 5, "minute": 28}
